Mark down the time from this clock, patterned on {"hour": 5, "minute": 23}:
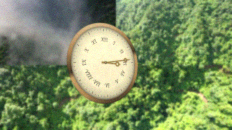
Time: {"hour": 3, "minute": 14}
